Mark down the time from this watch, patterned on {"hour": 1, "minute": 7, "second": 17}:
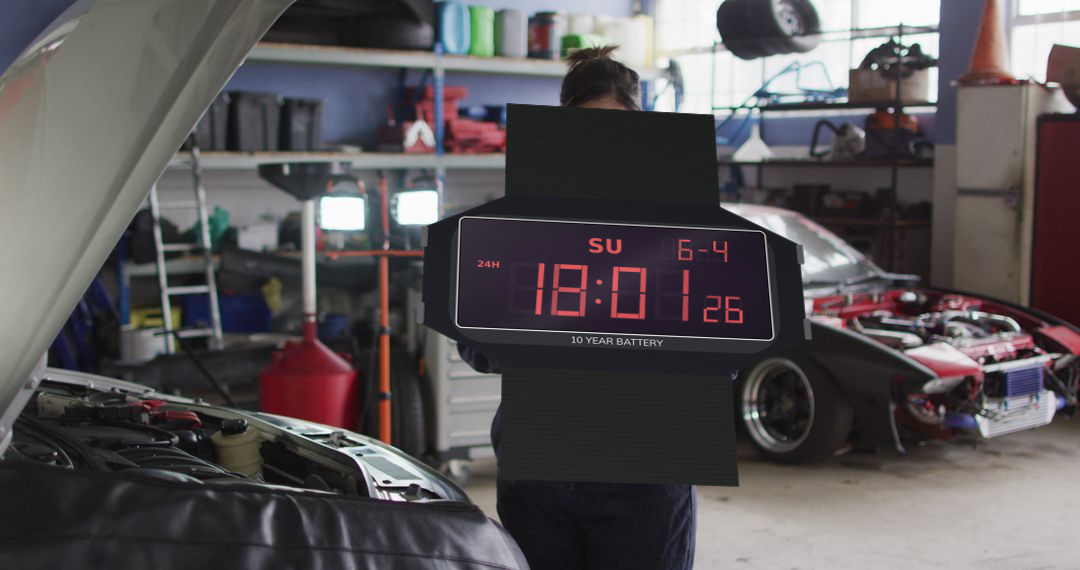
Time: {"hour": 18, "minute": 1, "second": 26}
